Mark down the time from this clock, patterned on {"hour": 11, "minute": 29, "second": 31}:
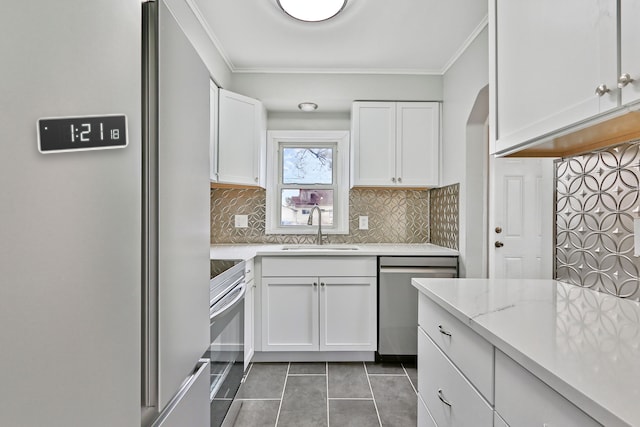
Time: {"hour": 1, "minute": 21, "second": 18}
